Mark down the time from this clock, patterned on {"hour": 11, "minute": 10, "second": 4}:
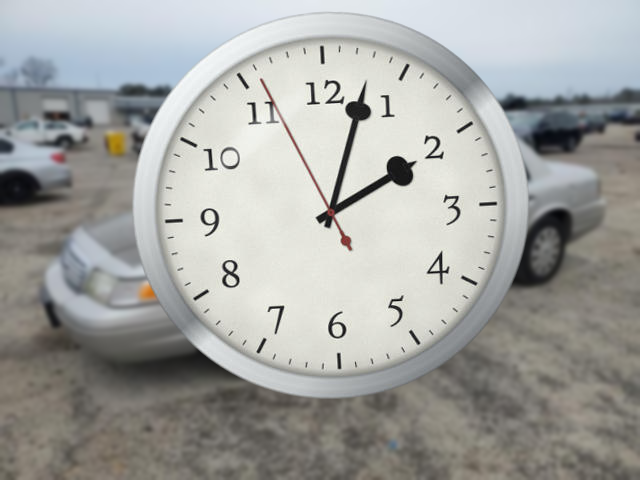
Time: {"hour": 2, "minute": 2, "second": 56}
